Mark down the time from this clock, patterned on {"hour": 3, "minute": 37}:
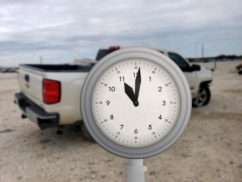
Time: {"hour": 11, "minute": 1}
